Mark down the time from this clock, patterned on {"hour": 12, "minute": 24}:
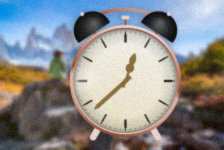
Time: {"hour": 12, "minute": 38}
